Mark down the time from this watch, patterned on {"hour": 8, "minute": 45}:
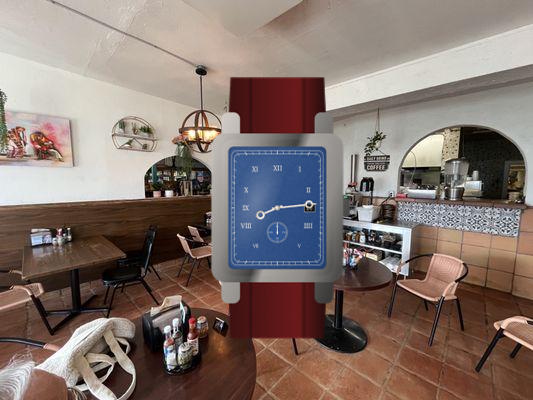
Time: {"hour": 8, "minute": 14}
